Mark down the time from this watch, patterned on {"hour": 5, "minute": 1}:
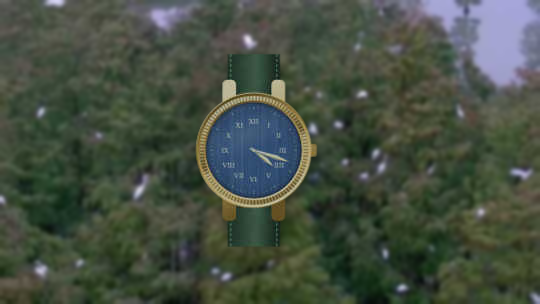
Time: {"hour": 4, "minute": 18}
